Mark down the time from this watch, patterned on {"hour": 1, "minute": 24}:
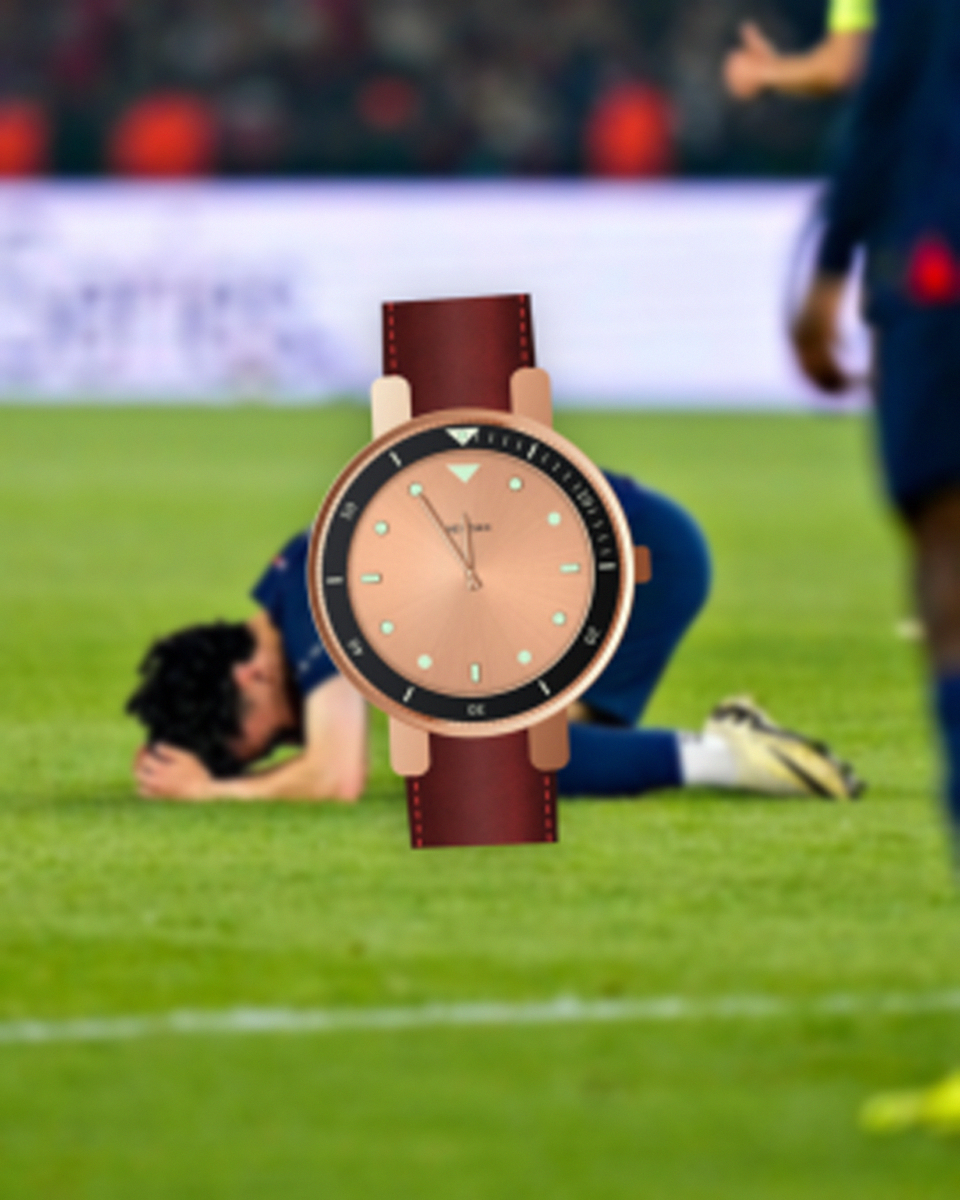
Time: {"hour": 11, "minute": 55}
